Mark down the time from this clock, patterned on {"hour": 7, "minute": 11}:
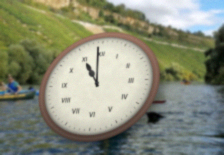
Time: {"hour": 10, "minute": 59}
